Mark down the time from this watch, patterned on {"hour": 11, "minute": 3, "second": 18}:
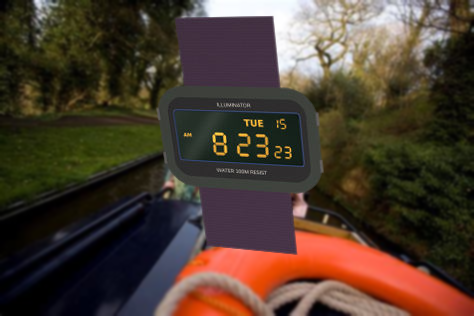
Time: {"hour": 8, "minute": 23, "second": 23}
